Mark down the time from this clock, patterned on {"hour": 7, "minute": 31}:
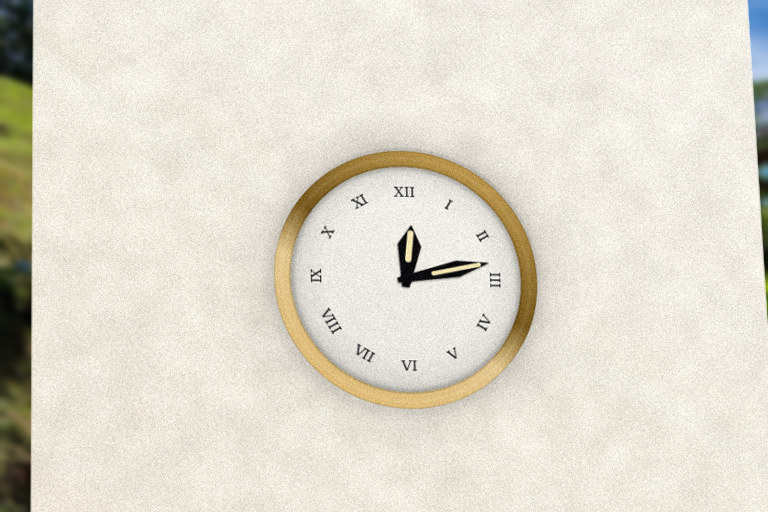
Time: {"hour": 12, "minute": 13}
